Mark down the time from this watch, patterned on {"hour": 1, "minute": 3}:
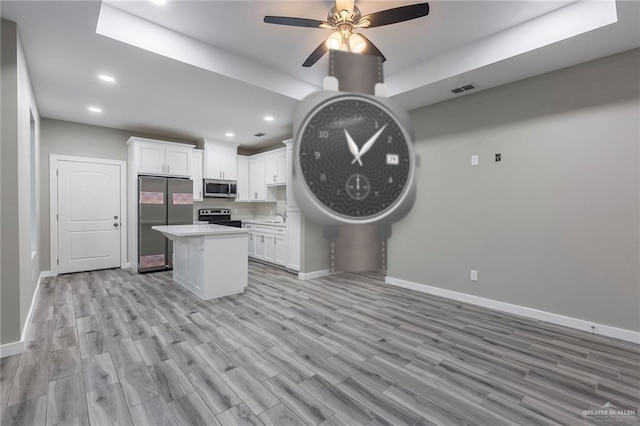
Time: {"hour": 11, "minute": 7}
